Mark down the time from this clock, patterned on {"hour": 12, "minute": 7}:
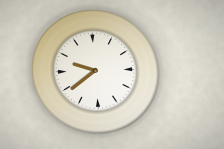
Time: {"hour": 9, "minute": 39}
